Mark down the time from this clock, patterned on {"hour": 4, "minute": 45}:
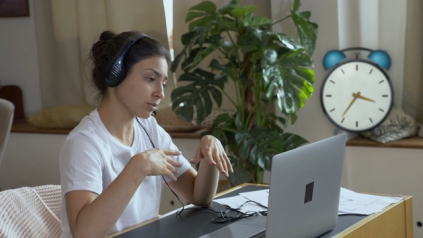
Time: {"hour": 3, "minute": 36}
